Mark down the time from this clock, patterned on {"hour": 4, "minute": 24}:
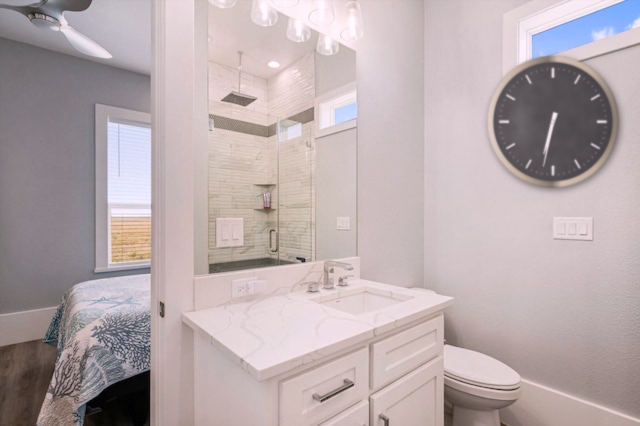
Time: {"hour": 6, "minute": 32}
